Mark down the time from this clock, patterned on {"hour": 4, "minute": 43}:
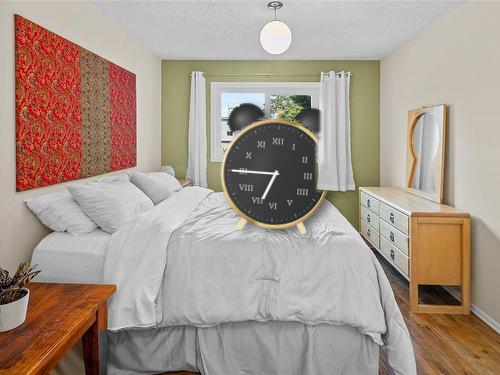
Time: {"hour": 6, "minute": 45}
